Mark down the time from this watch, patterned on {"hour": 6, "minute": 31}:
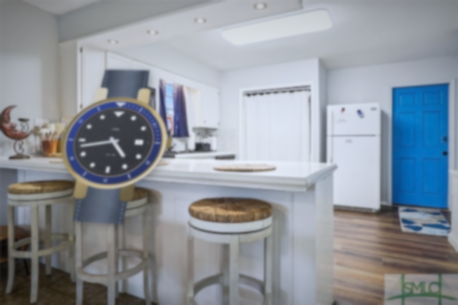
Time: {"hour": 4, "minute": 43}
